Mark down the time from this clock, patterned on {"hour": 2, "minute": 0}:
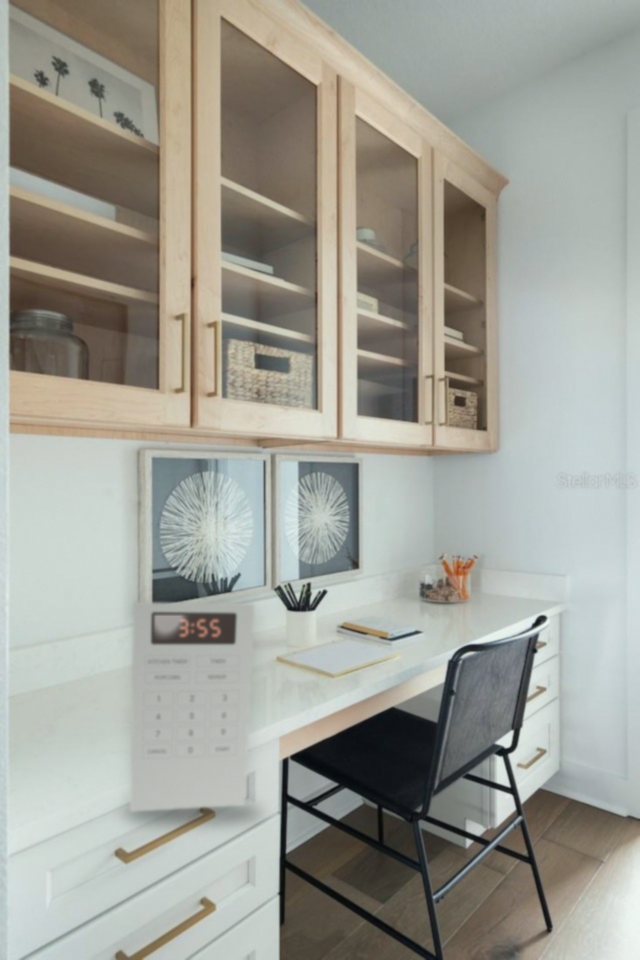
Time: {"hour": 3, "minute": 55}
